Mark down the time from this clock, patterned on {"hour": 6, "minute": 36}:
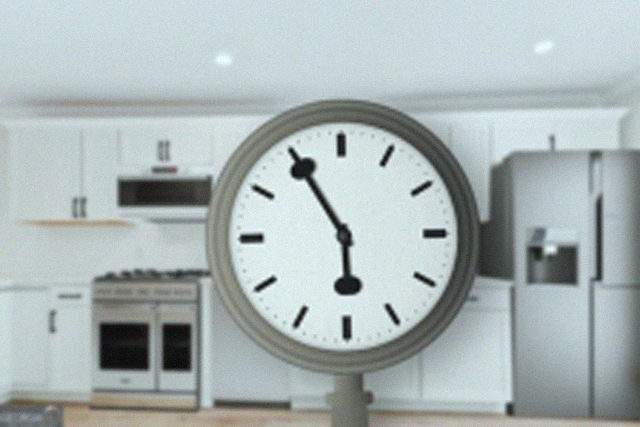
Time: {"hour": 5, "minute": 55}
